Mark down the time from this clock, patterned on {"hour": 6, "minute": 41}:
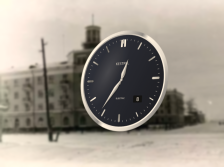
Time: {"hour": 12, "minute": 36}
